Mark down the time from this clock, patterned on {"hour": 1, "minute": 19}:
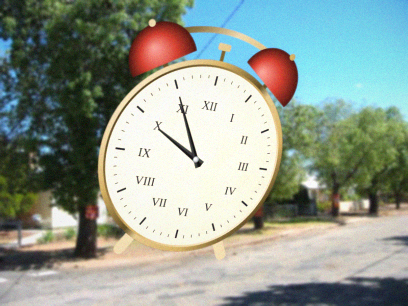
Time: {"hour": 9, "minute": 55}
